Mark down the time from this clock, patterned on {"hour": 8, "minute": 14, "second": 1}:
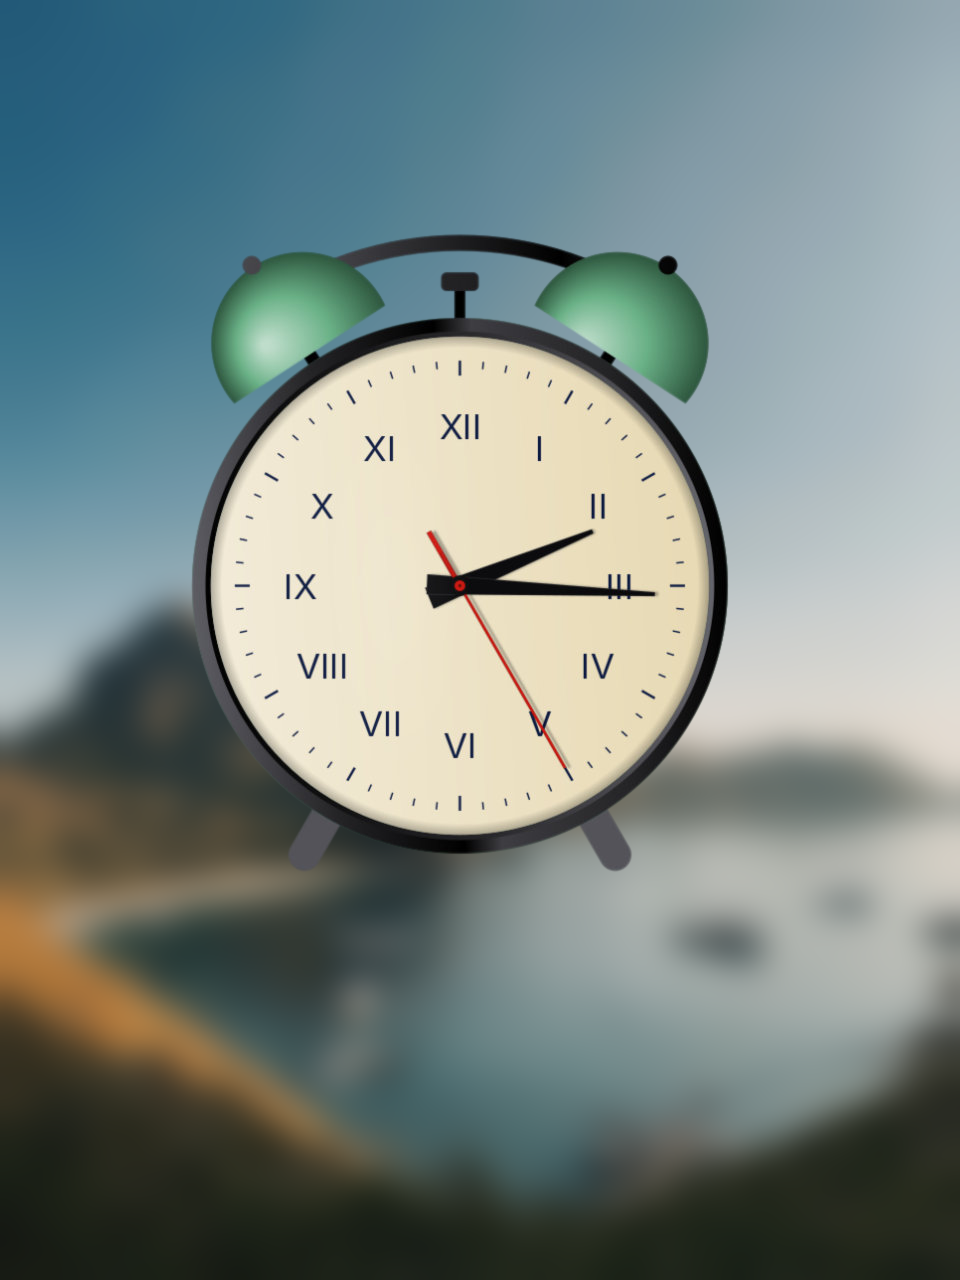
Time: {"hour": 2, "minute": 15, "second": 25}
